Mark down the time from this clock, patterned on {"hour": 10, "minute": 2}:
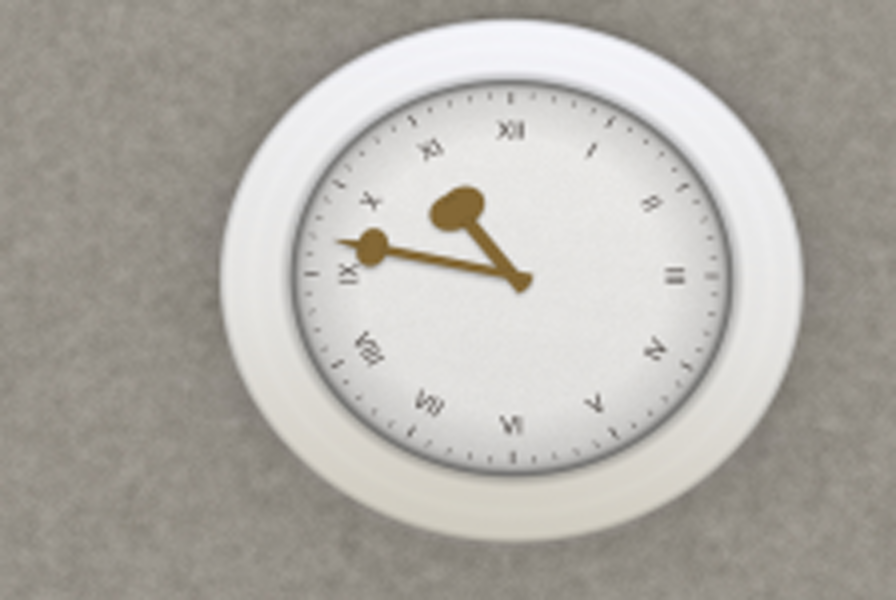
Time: {"hour": 10, "minute": 47}
